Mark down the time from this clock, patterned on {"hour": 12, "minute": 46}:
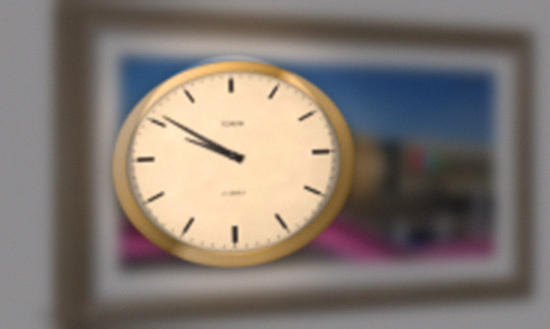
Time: {"hour": 9, "minute": 51}
